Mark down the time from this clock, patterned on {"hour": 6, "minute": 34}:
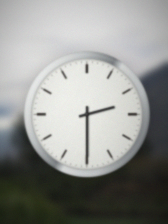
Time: {"hour": 2, "minute": 30}
